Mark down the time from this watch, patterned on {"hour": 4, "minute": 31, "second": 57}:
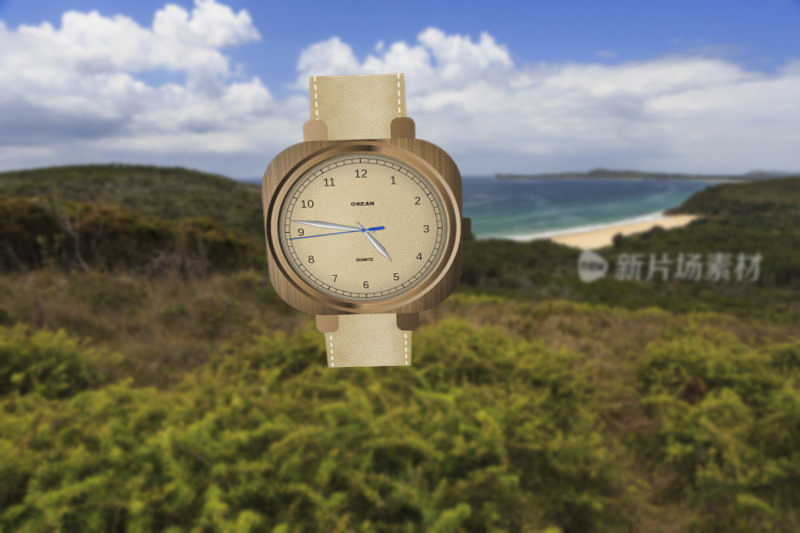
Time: {"hour": 4, "minute": 46, "second": 44}
